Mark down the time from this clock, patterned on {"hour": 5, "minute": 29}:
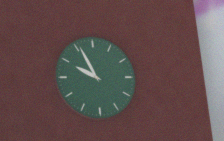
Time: {"hour": 9, "minute": 56}
